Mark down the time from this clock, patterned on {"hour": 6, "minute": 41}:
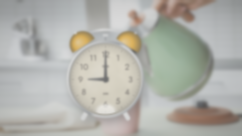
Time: {"hour": 9, "minute": 0}
